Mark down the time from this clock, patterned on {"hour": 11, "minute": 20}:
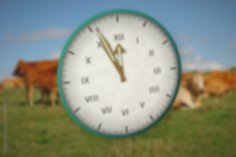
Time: {"hour": 11, "minute": 56}
